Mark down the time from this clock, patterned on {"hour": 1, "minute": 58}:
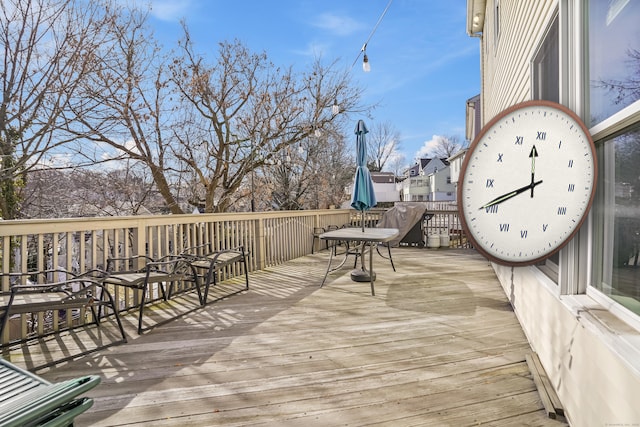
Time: {"hour": 11, "minute": 41}
